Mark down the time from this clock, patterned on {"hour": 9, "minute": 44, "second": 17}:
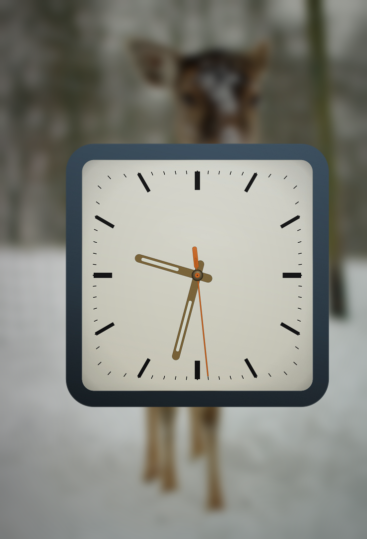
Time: {"hour": 9, "minute": 32, "second": 29}
